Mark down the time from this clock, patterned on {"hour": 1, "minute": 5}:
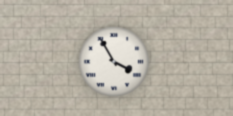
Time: {"hour": 3, "minute": 55}
